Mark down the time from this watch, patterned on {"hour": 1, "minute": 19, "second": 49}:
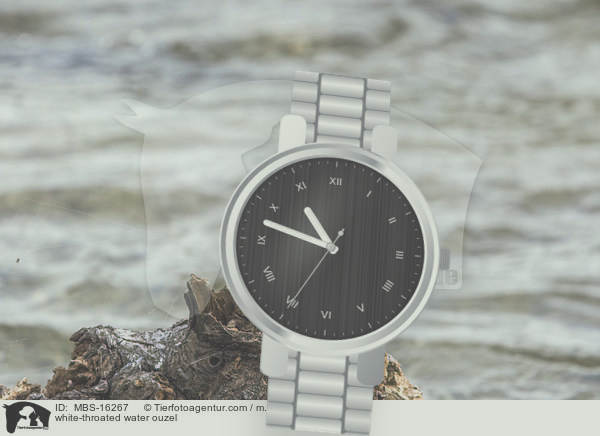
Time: {"hour": 10, "minute": 47, "second": 35}
